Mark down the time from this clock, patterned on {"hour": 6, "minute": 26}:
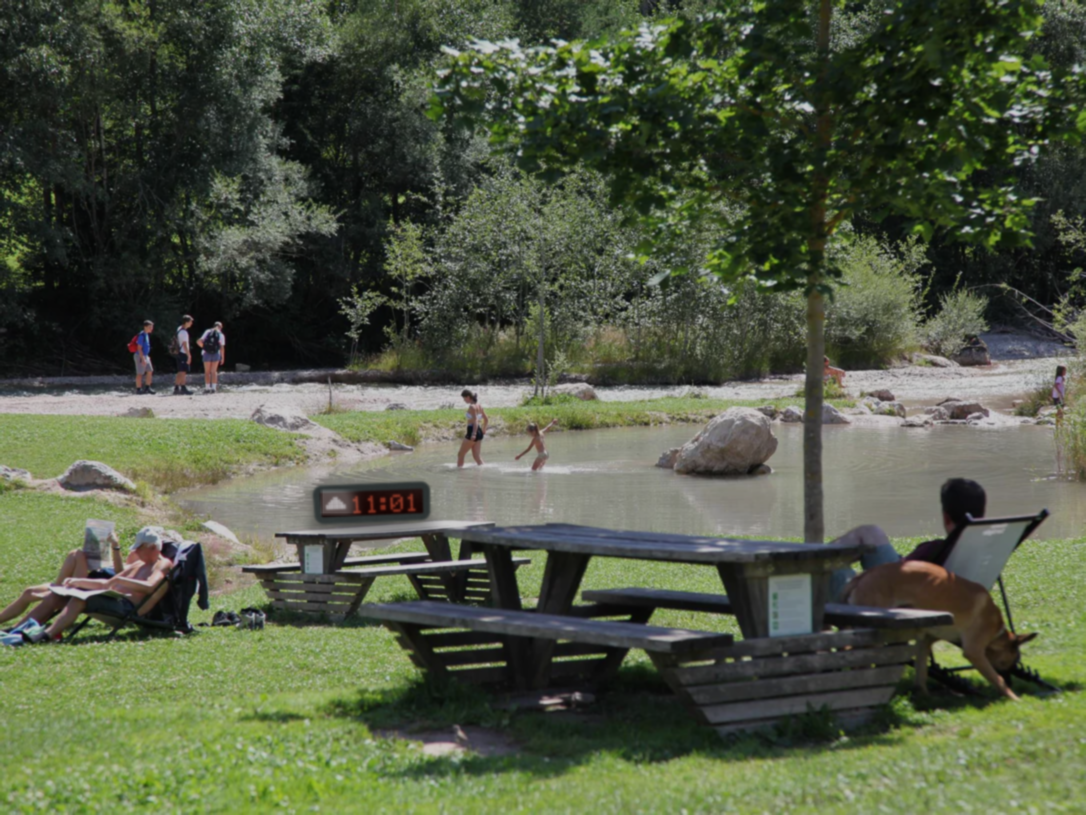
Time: {"hour": 11, "minute": 1}
